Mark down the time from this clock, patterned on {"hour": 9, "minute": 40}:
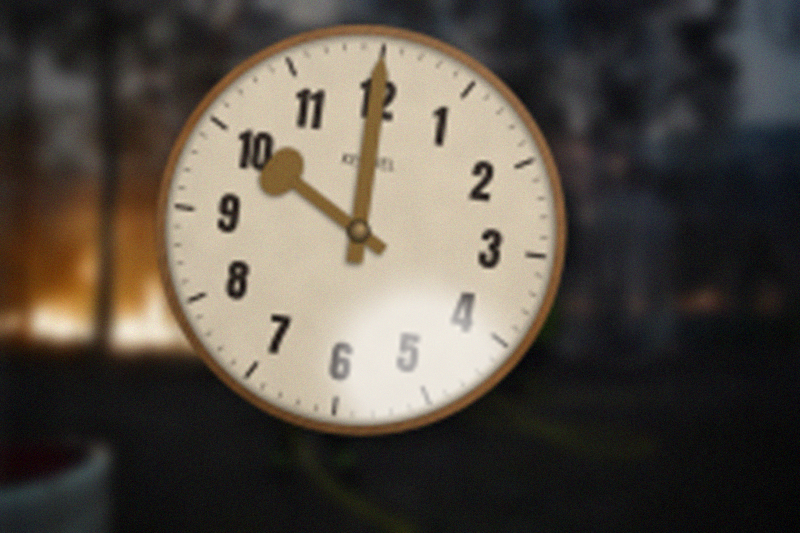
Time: {"hour": 10, "minute": 0}
